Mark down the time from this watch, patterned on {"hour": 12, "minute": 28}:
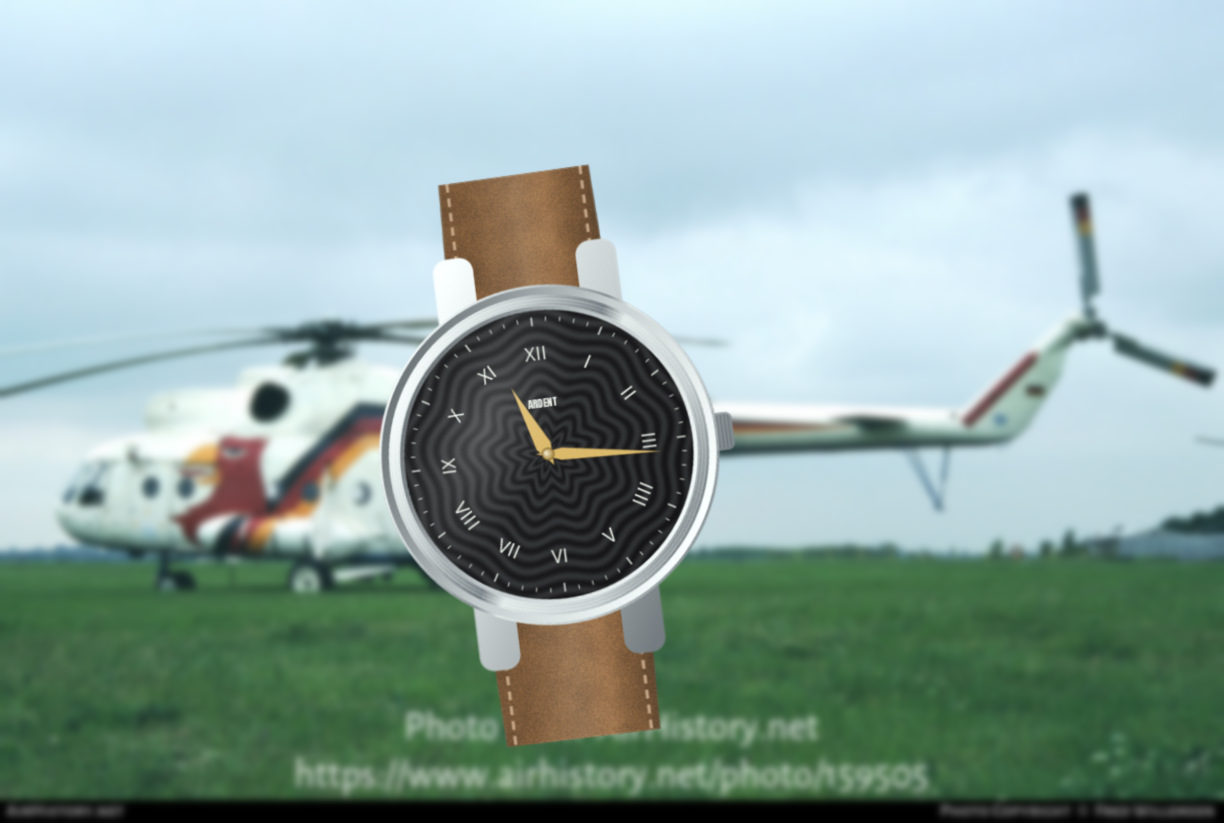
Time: {"hour": 11, "minute": 16}
